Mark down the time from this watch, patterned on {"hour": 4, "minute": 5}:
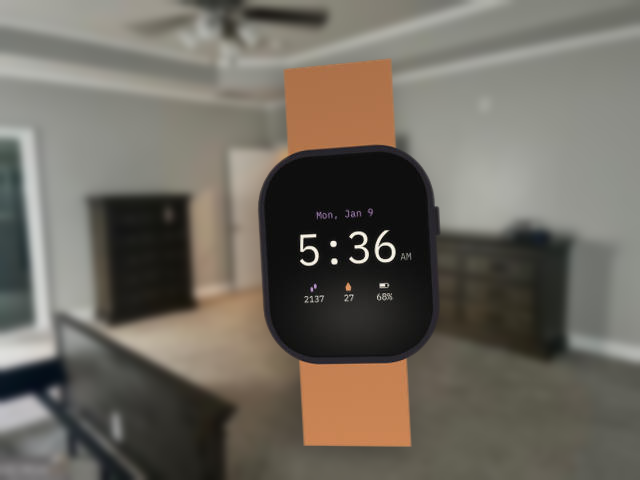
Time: {"hour": 5, "minute": 36}
